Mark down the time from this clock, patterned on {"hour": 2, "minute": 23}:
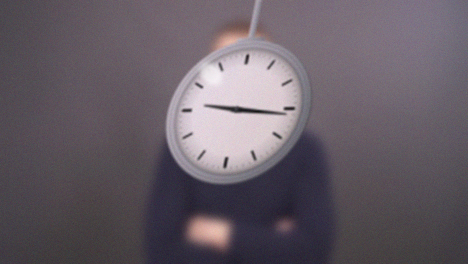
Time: {"hour": 9, "minute": 16}
